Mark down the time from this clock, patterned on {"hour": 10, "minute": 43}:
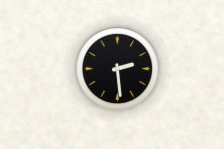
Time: {"hour": 2, "minute": 29}
